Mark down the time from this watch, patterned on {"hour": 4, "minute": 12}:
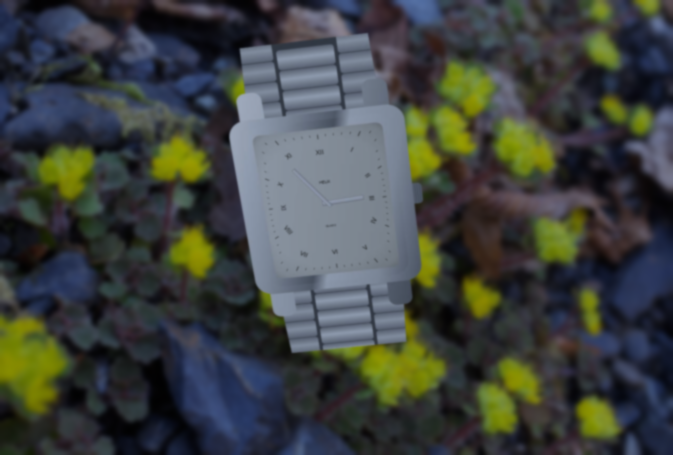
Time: {"hour": 2, "minute": 54}
